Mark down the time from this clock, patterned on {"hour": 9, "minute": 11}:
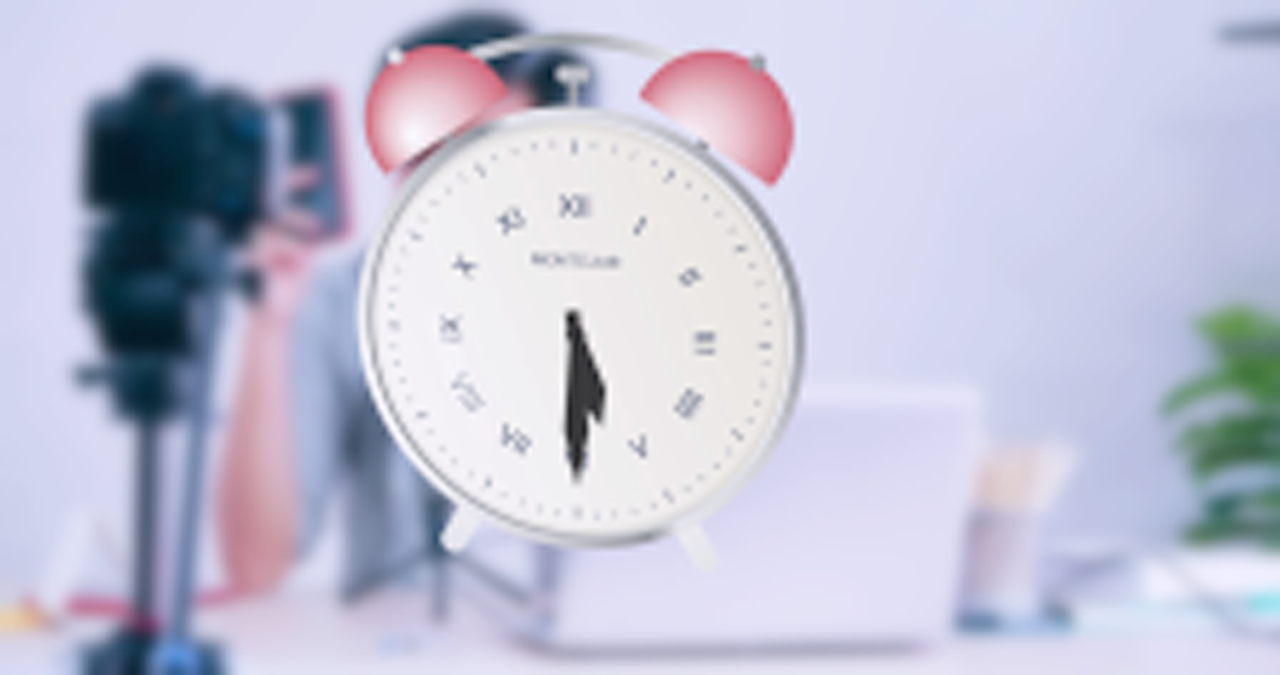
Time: {"hour": 5, "minute": 30}
